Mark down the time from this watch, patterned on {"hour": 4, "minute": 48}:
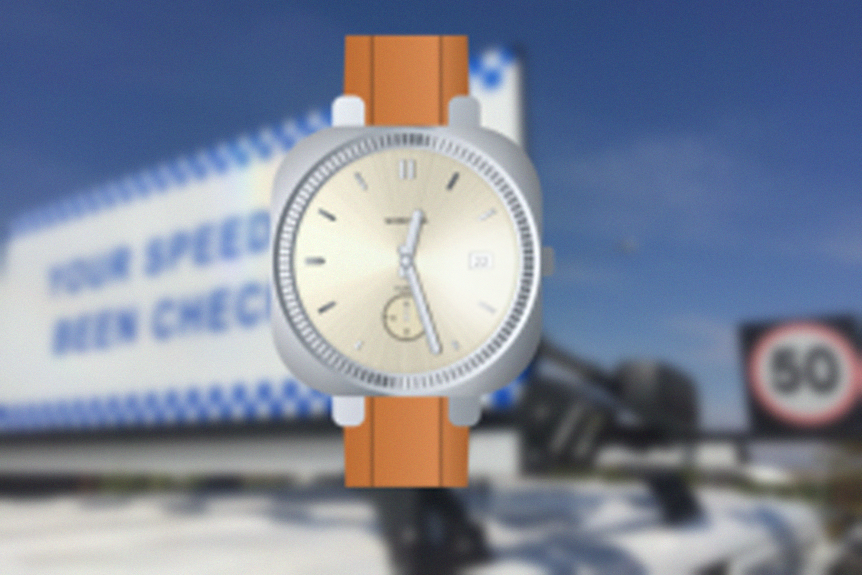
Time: {"hour": 12, "minute": 27}
